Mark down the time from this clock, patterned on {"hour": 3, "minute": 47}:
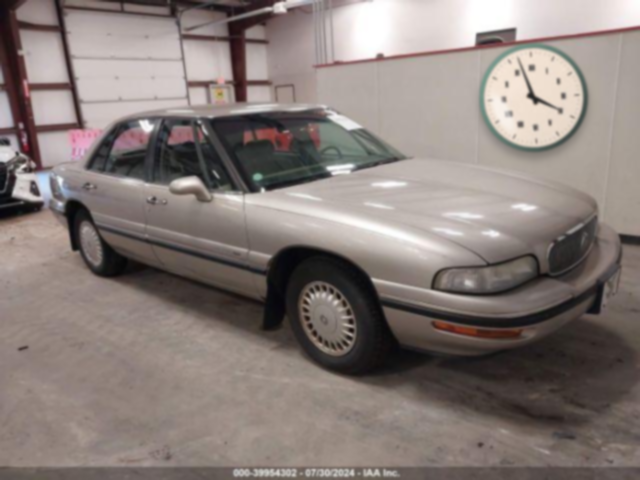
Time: {"hour": 3, "minute": 57}
